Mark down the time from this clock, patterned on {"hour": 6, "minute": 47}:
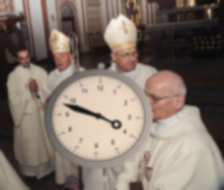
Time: {"hour": 3, "minute": 48}
